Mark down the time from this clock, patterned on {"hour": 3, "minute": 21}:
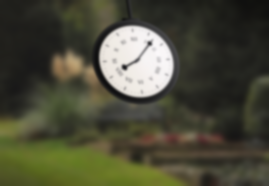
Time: {"hour": 8, "minute": 7}
